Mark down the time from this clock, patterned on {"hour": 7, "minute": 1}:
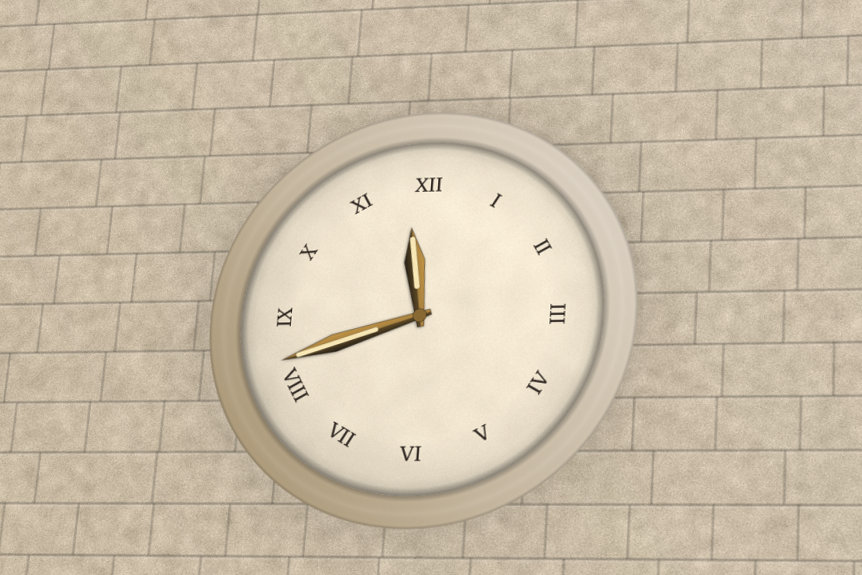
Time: {"hour": 11, "minute": 42}
